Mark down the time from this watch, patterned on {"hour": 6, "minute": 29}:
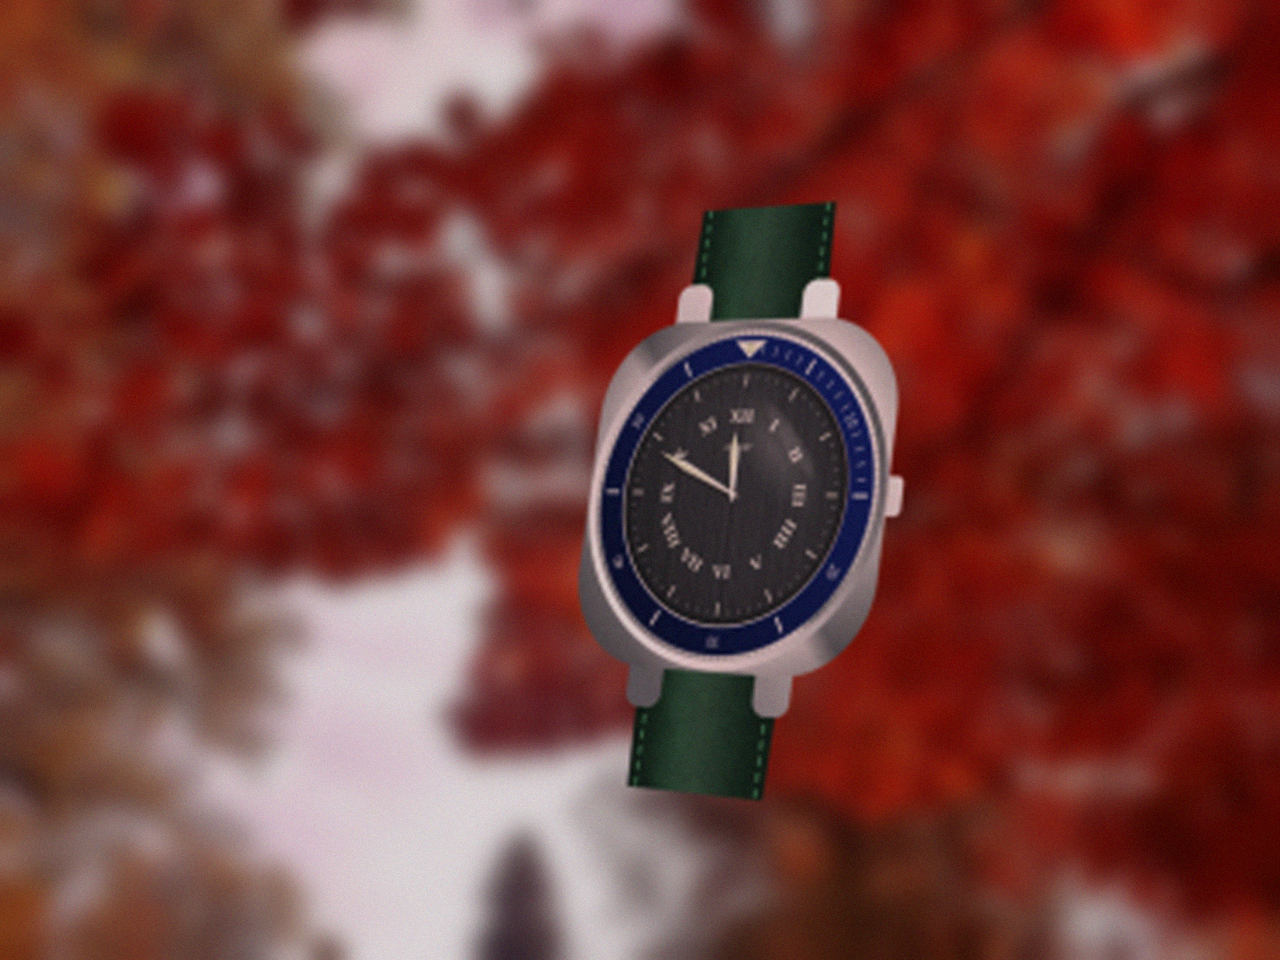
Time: {"hour": 11, "minute": 49}
